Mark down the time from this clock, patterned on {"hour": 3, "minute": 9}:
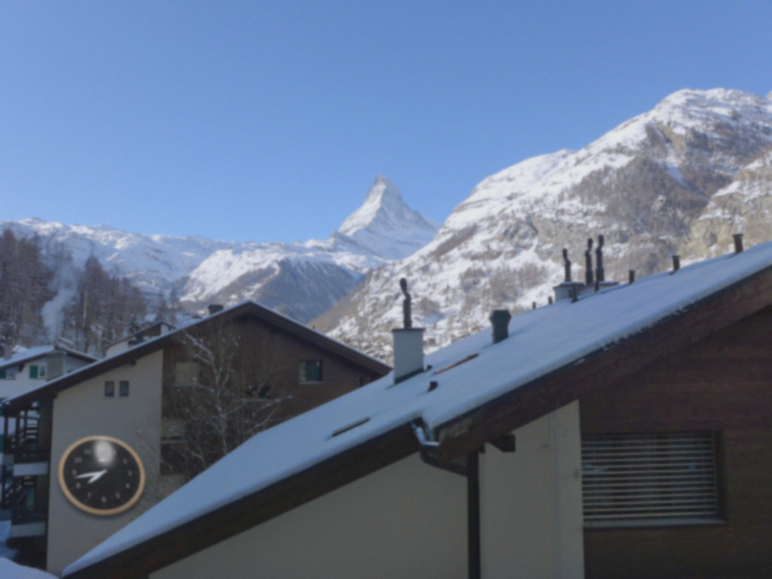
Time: {"hour": 7, "minute": 43}
